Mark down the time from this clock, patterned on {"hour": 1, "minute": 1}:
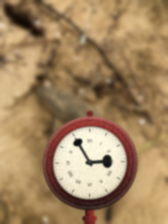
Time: {"hour": 2, "minute": 55}
